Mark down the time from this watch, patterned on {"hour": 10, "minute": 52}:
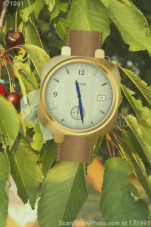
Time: {"hour": 11, "minute": 28}
